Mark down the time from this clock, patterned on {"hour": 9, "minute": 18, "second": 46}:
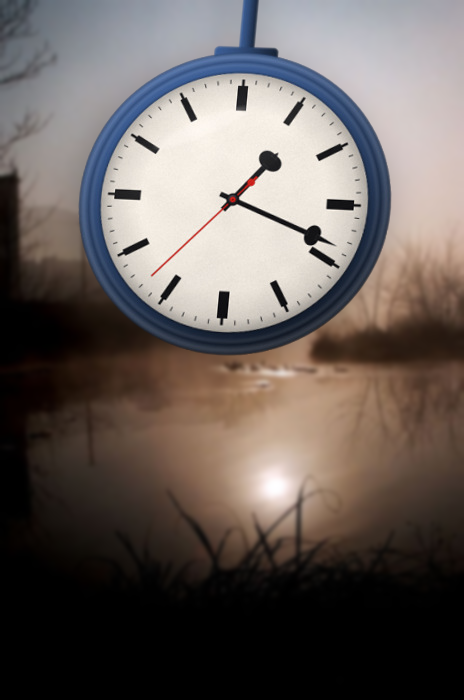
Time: {"hour": 1, "minute": 18, "second": 37}
